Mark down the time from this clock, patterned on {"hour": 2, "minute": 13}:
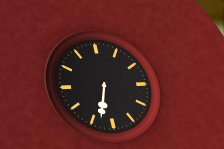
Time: {"hour": 6, "minute": 33}
